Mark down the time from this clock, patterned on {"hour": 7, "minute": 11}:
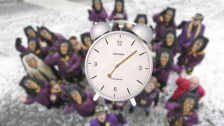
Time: {"hour": 7, "minute": 8}
